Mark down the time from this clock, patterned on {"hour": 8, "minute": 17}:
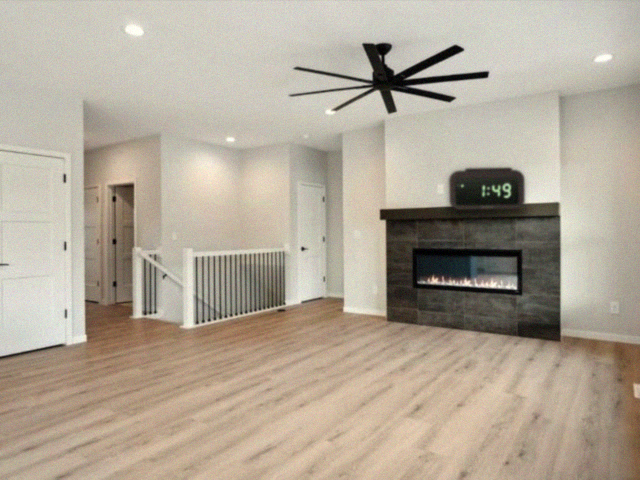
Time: {"hour": 1, "minute": 49}
